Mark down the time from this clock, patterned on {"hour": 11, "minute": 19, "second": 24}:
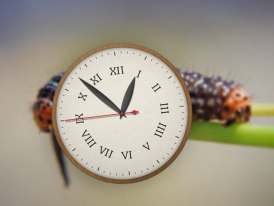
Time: {"hour": 12, "minute": 52, "second": 45}
